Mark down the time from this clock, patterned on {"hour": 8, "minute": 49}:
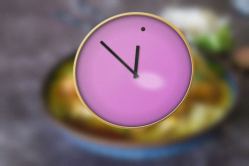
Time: {"hour": 11, "minute": 51}
